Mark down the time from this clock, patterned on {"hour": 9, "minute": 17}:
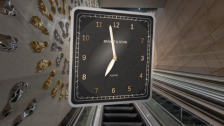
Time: {"hour": 6, "minute": 58}
